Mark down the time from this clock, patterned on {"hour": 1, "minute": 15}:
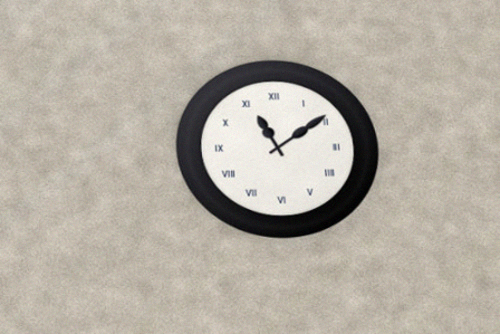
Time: {"hour": 11, "minute": 9}
